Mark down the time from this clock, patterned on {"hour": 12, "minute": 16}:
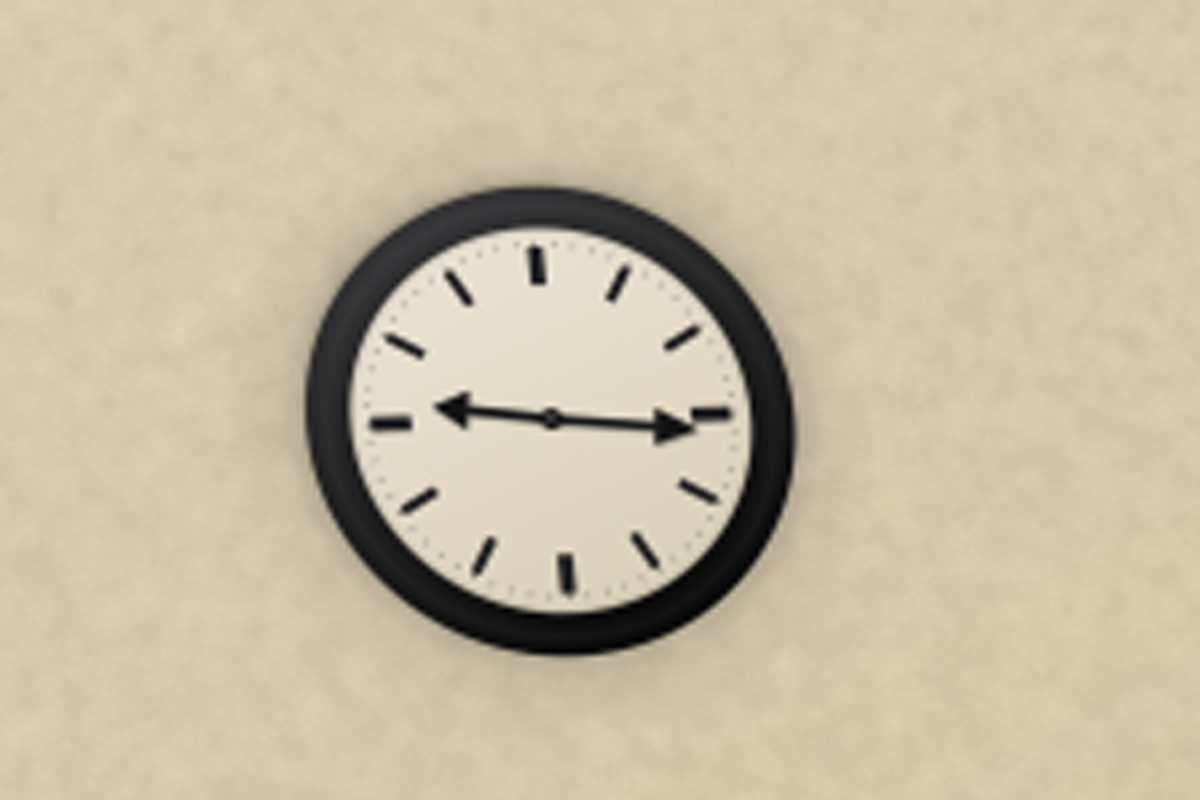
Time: {"hour": 9, "minute": 16}
